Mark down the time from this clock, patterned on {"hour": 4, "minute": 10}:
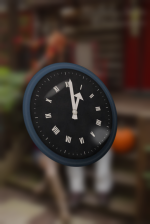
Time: {"hour": 1, "minute": 1}
